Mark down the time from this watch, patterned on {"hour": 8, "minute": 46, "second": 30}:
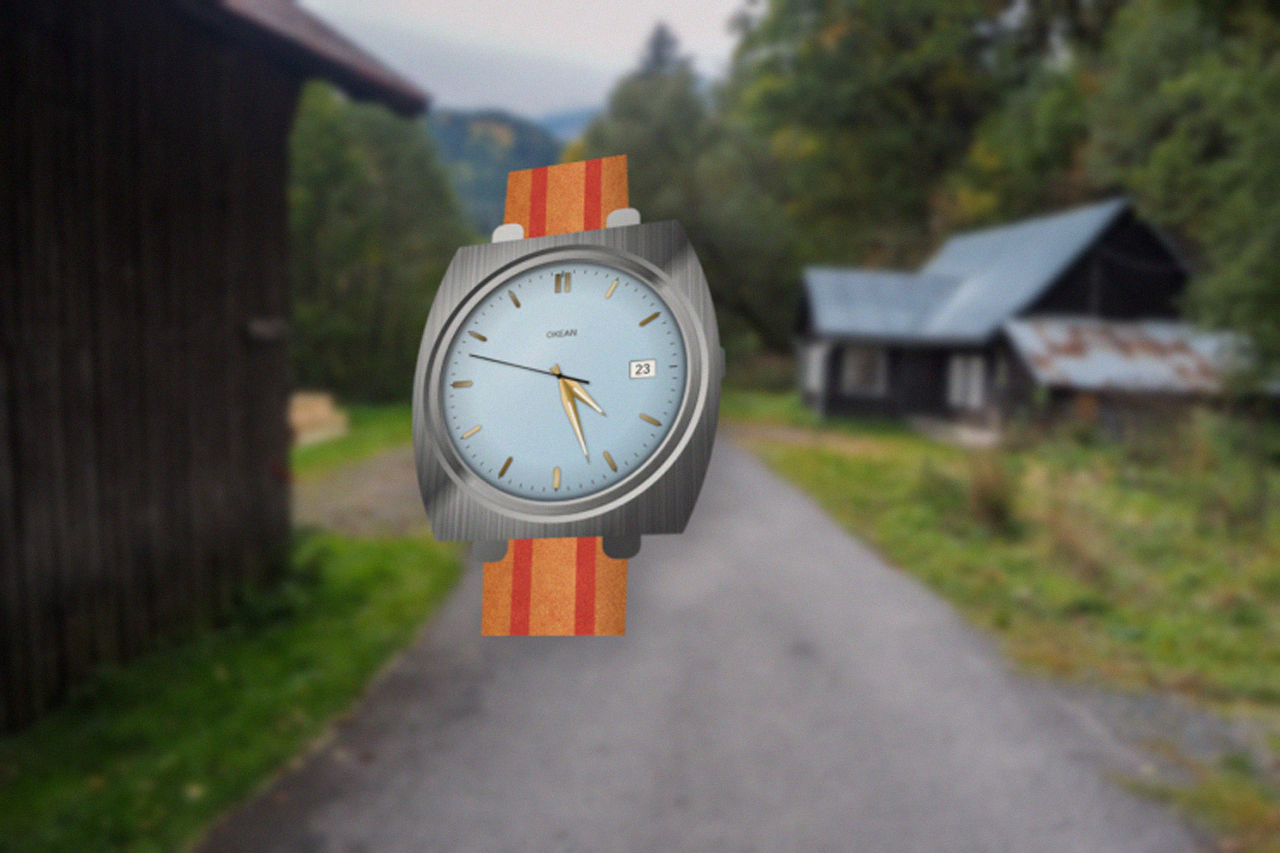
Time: {"hour": 4, "minute": 26, "second": 48}
